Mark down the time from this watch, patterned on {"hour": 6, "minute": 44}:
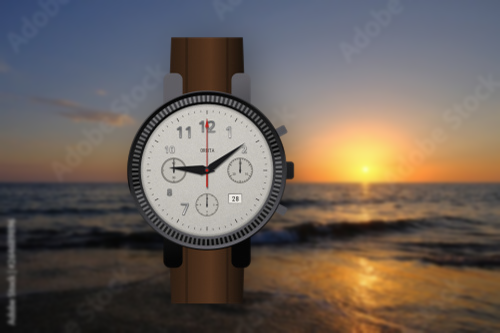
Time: {"hour": 9, "minute": 9}
